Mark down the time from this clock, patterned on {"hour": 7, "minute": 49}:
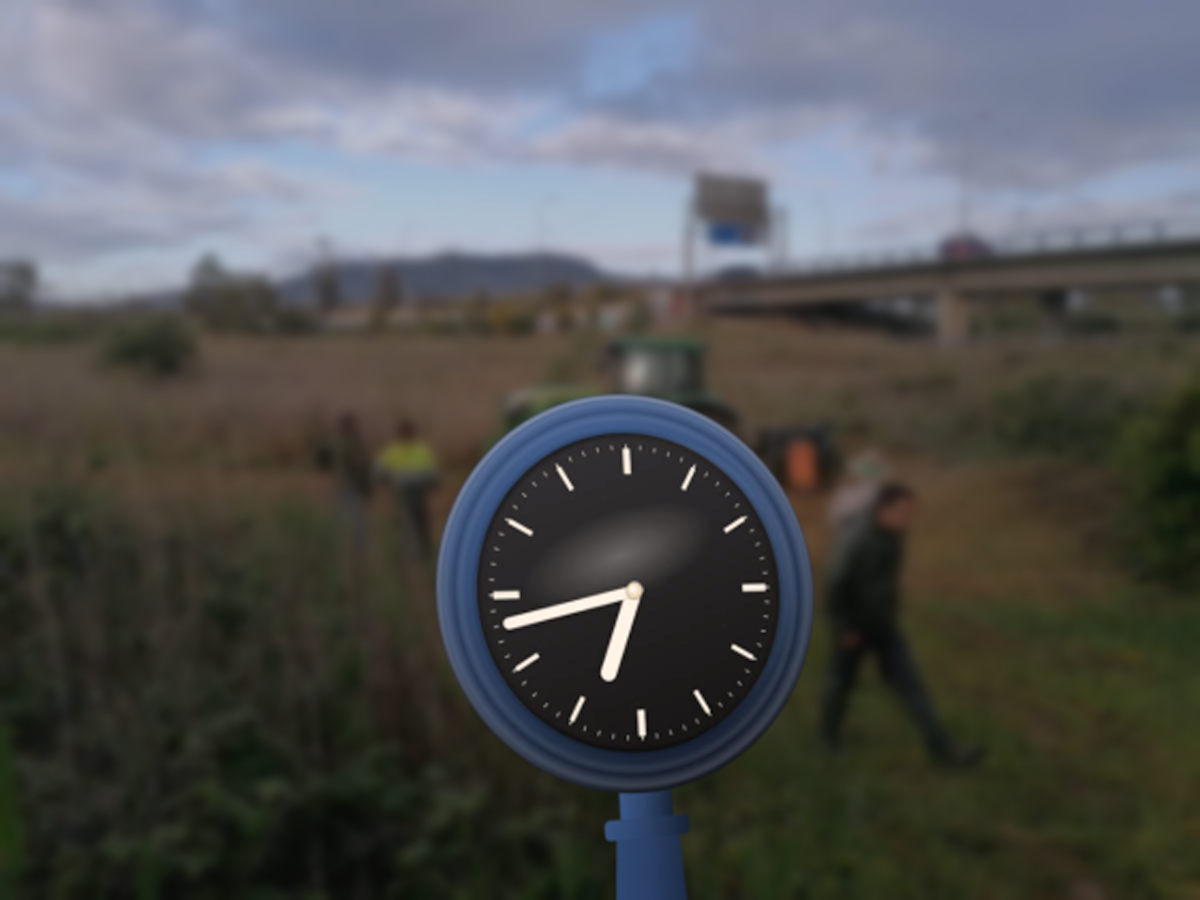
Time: {"hour": 6, "minute": 43}
